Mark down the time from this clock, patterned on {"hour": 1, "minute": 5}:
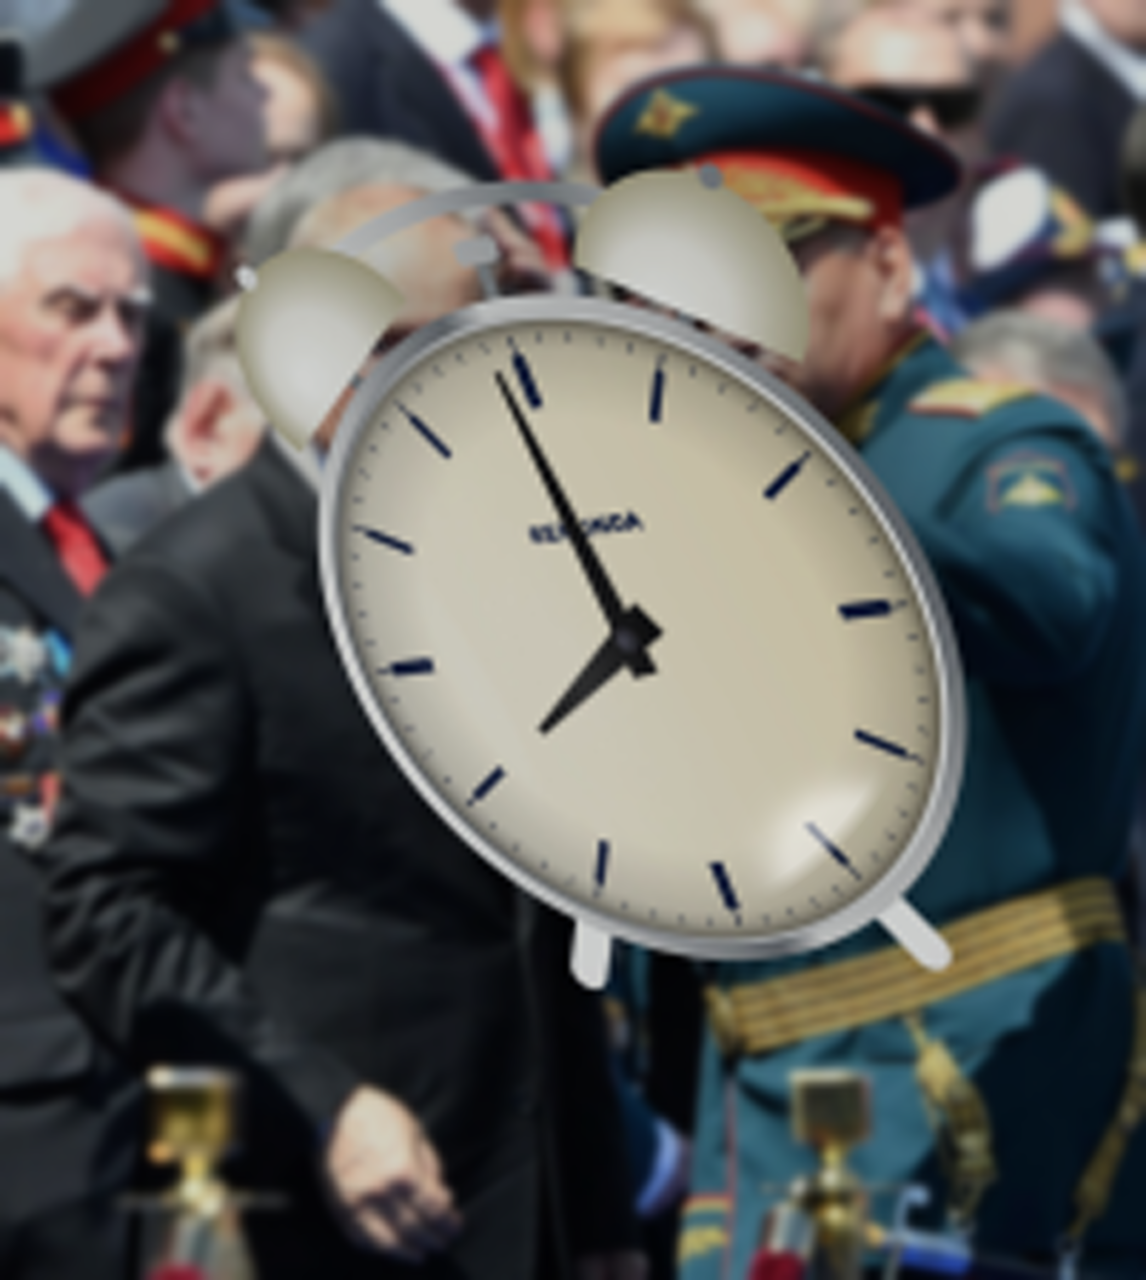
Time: {"hour": 7, "minute": 59}
